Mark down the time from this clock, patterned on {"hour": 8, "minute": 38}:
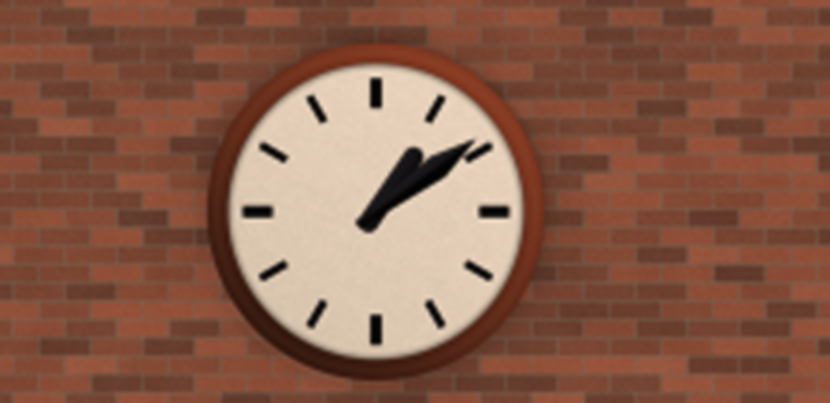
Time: {"hour": 1, "minute": 9}
